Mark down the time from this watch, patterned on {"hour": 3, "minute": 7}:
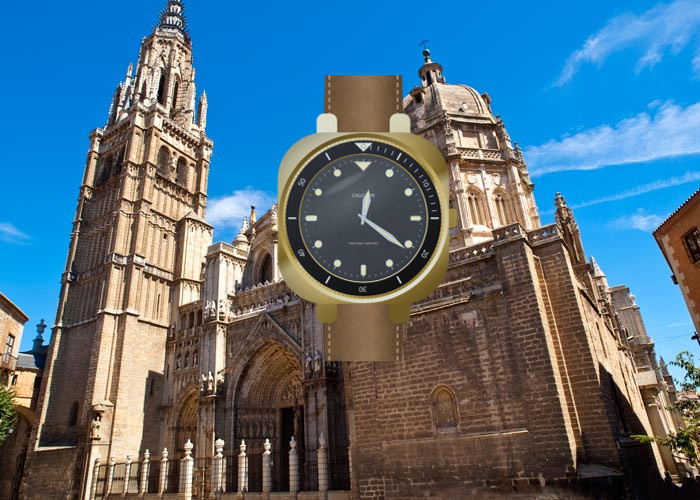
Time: {"hour": 12, "minute": 21}
